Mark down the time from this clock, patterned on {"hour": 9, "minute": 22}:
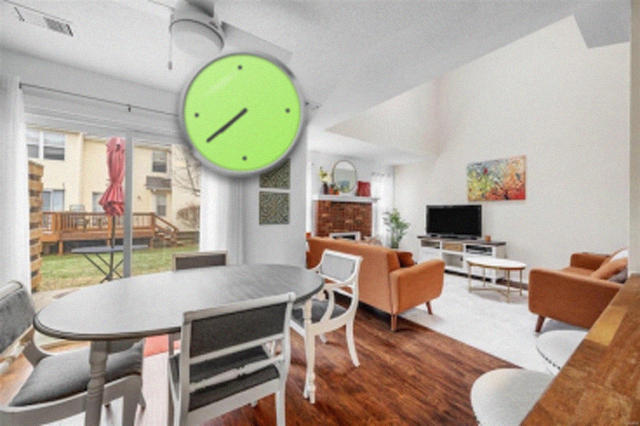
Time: {"hour": 7, "minute": 39}
